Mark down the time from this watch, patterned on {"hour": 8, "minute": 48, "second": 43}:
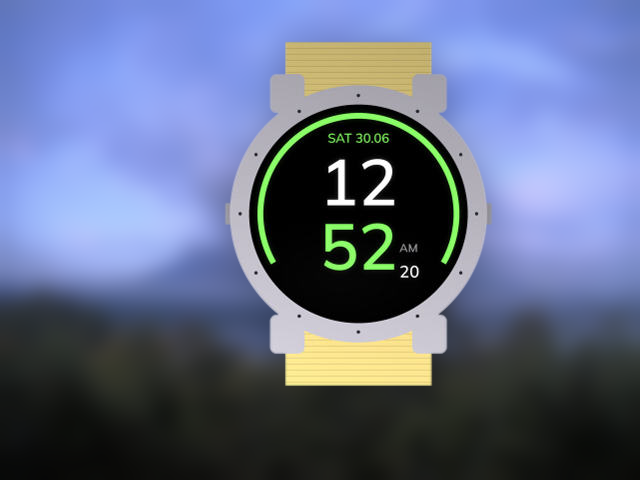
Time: {"hour": 12, "minute": 52, "second": 20}
